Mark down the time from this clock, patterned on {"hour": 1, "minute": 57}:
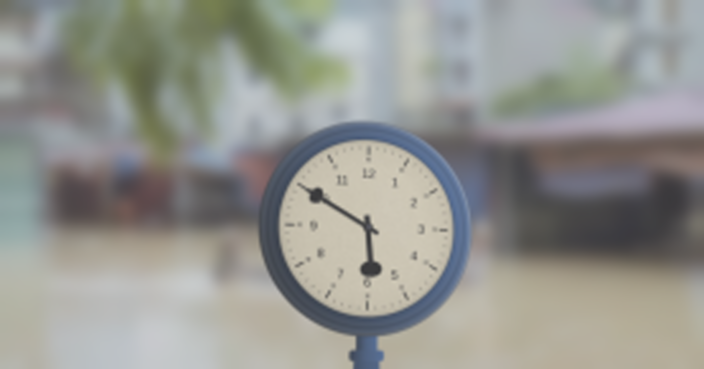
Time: {"hour": 5, "minute": 50}
